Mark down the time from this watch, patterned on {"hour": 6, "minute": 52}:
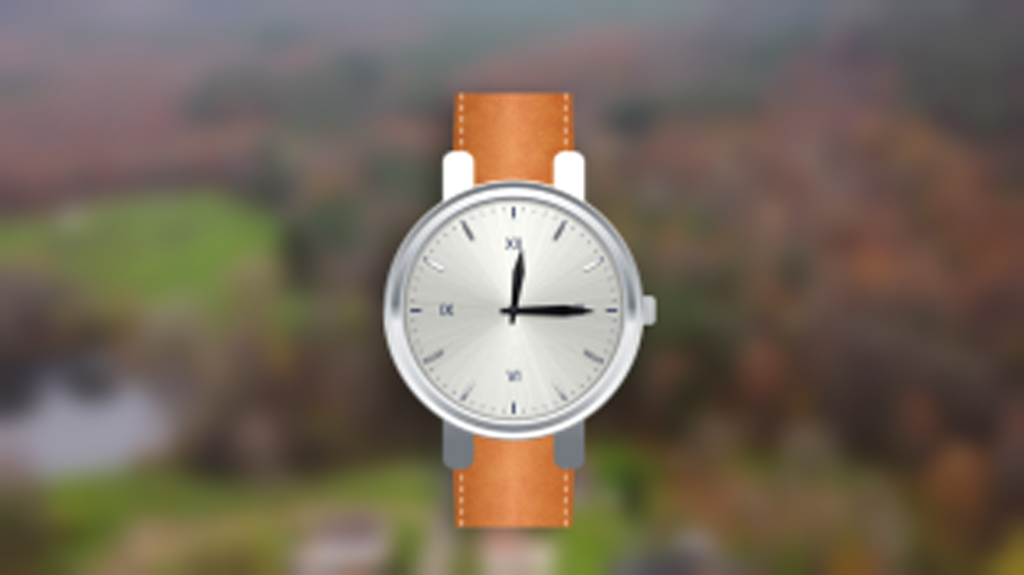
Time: {"hour": 12, "minute": 15}
